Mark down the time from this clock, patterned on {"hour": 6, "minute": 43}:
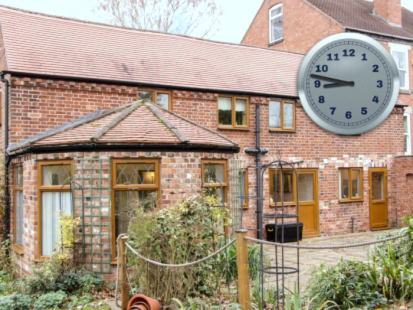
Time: {"hour": 8, "minute": 47}
